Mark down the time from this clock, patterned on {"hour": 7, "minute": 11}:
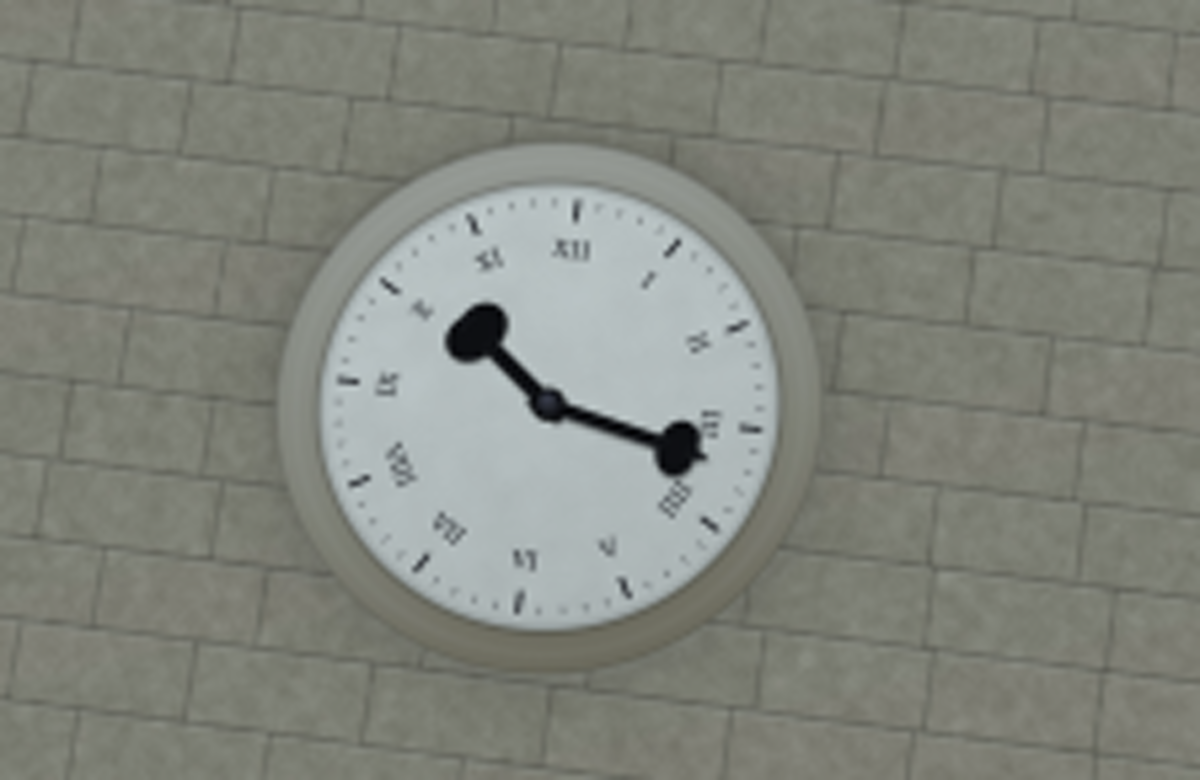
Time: {"hour": 10, "minute": 17}
